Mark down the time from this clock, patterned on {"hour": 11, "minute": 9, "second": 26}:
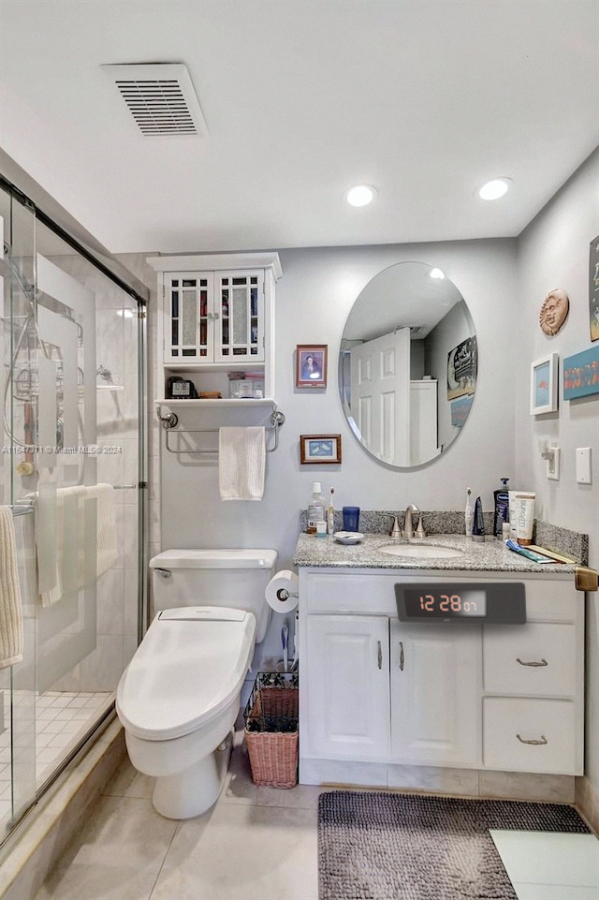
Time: {"hour": 12, "minute": 28, "second": 7}
